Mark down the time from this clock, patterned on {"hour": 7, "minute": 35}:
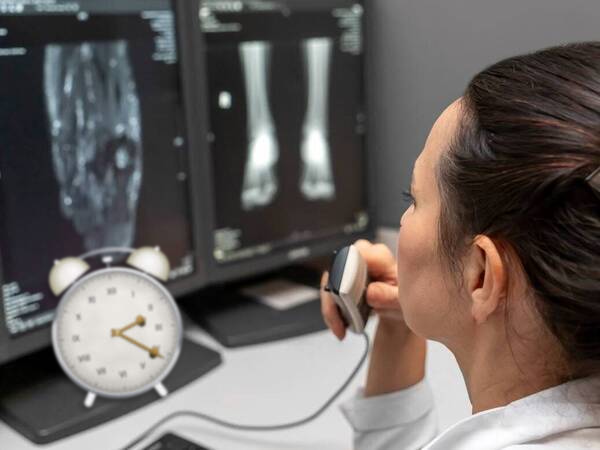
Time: {"hour": 2, "minute": 21}
